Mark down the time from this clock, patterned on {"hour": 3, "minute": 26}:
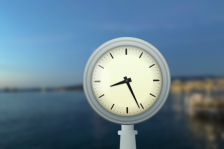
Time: {"hour": 8, "minute": 26}
